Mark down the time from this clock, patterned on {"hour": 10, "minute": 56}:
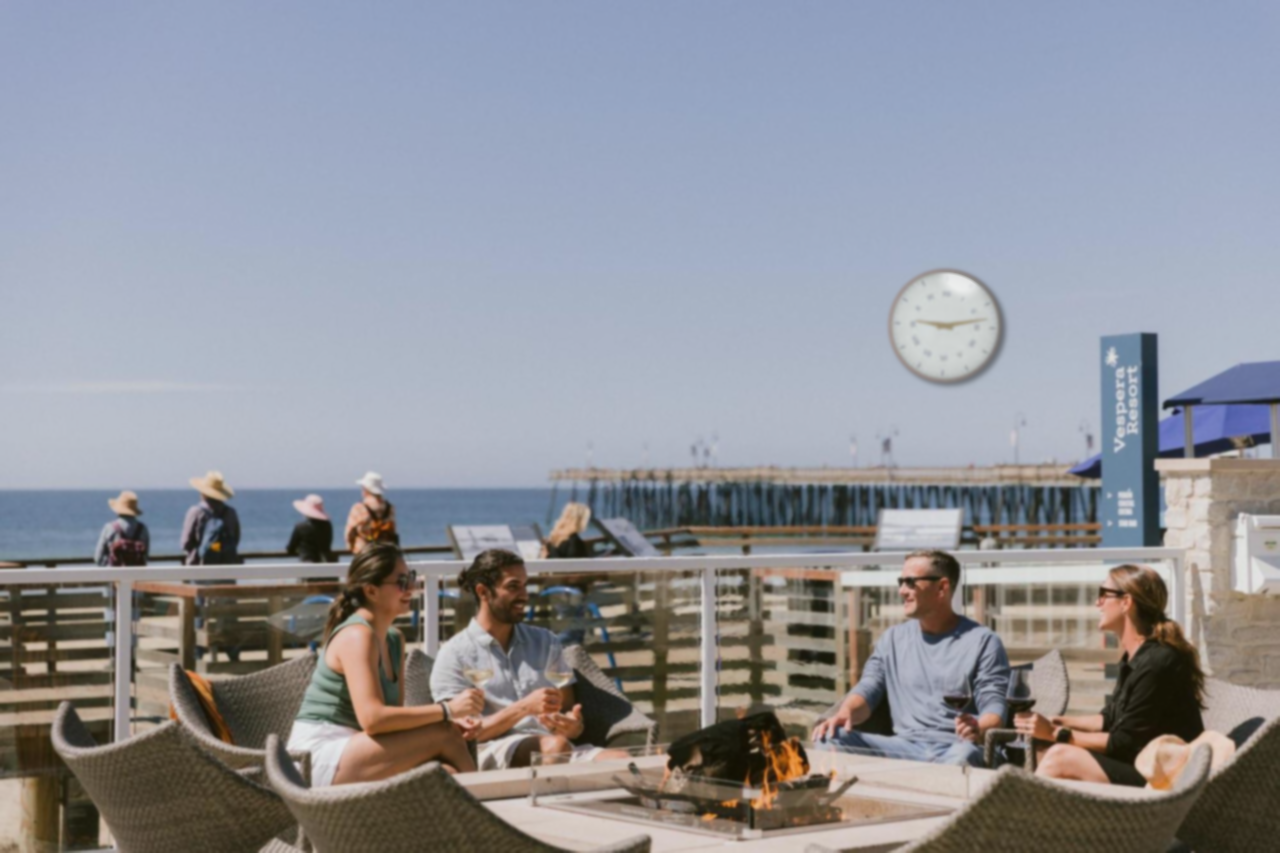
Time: {"hour": 9, "minute": 13}
